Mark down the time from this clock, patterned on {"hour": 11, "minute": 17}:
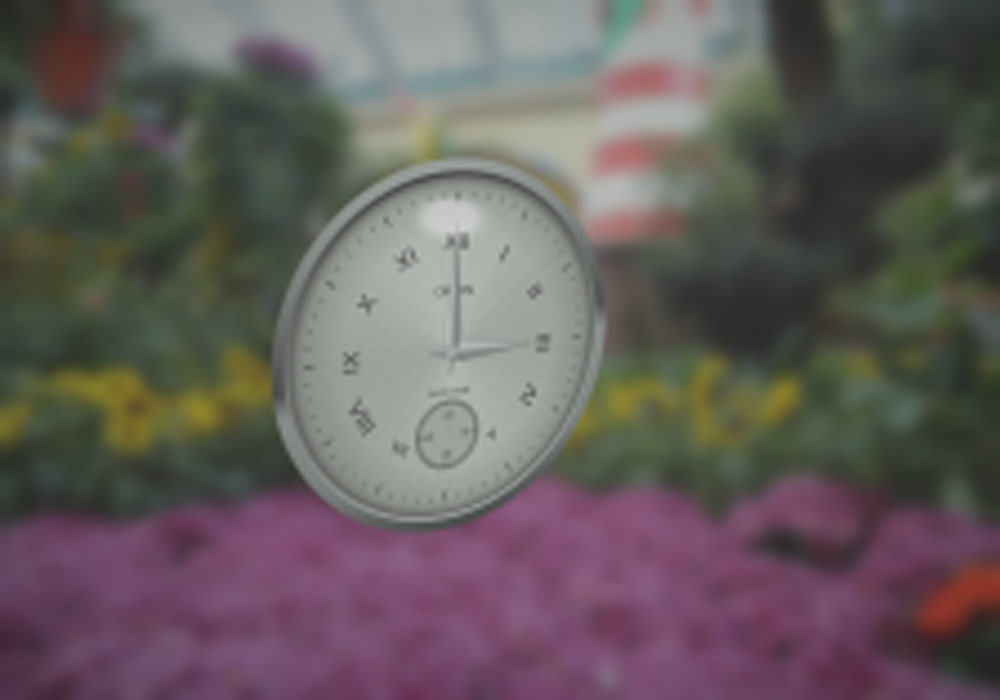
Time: {"hour": 3, "minute": 0}
